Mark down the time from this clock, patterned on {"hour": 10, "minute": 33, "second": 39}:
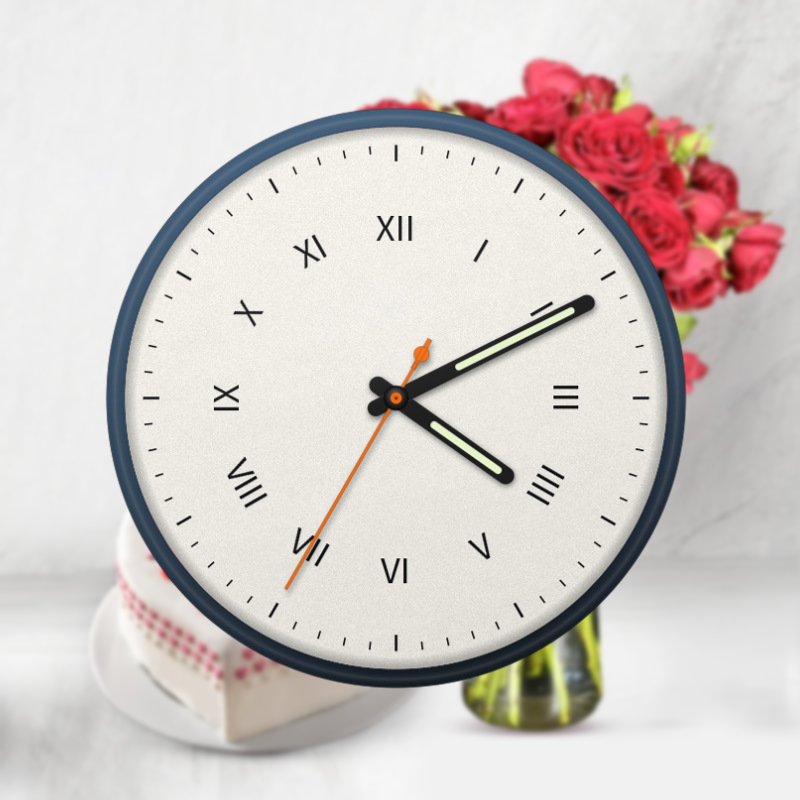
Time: {"hour": 4, "minute": 10, "second": 35}
